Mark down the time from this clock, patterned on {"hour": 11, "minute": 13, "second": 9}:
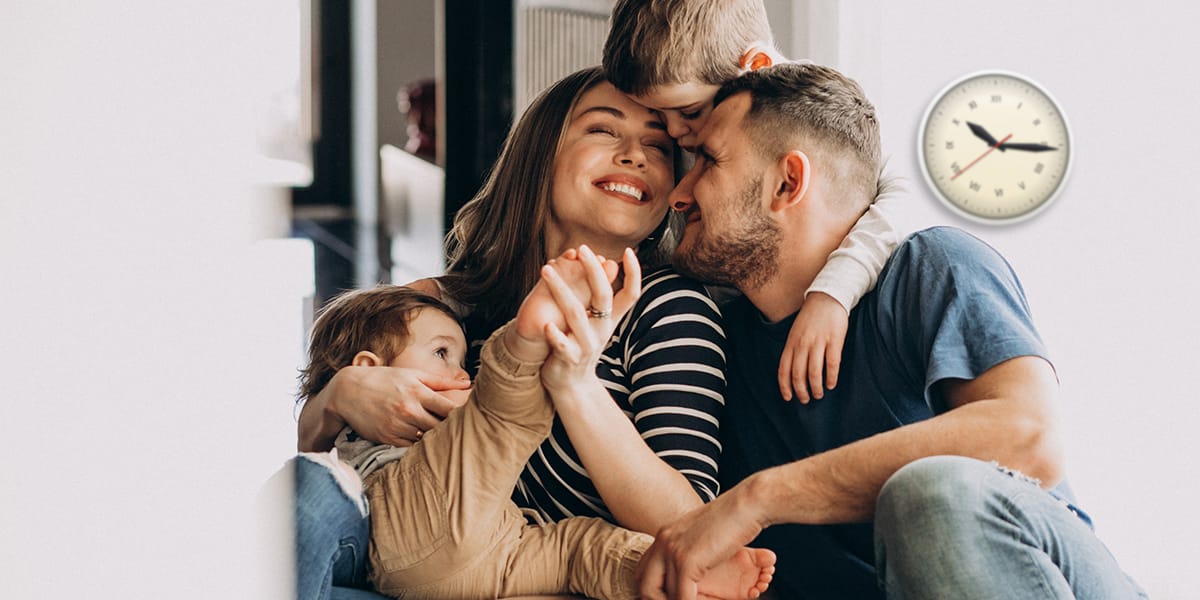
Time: {"hour": 10, "minute": 15, "second": 39}
